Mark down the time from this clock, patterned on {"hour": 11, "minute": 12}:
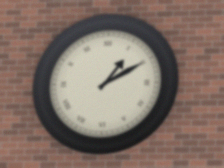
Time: {"hour": 1, "minute": 10}
